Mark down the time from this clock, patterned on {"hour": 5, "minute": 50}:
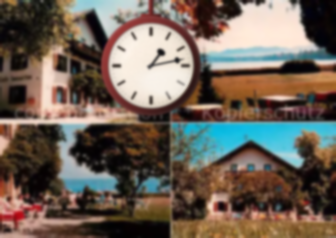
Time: {"hour": 1, "minute": 13}
